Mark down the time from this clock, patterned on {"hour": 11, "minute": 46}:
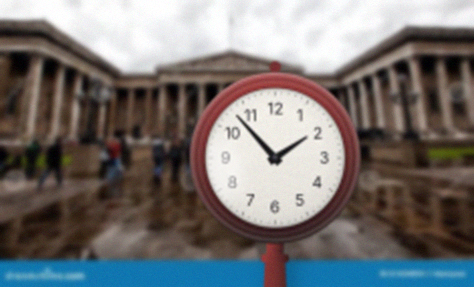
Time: {"hour": 1, "minute": 53}
